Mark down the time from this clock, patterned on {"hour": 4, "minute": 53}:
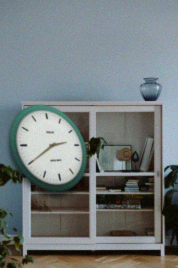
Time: {"hour": 2, "minute": 40}
